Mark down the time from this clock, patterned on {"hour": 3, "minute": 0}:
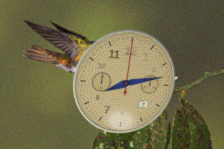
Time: {"hour": 8, "minute": 13}
